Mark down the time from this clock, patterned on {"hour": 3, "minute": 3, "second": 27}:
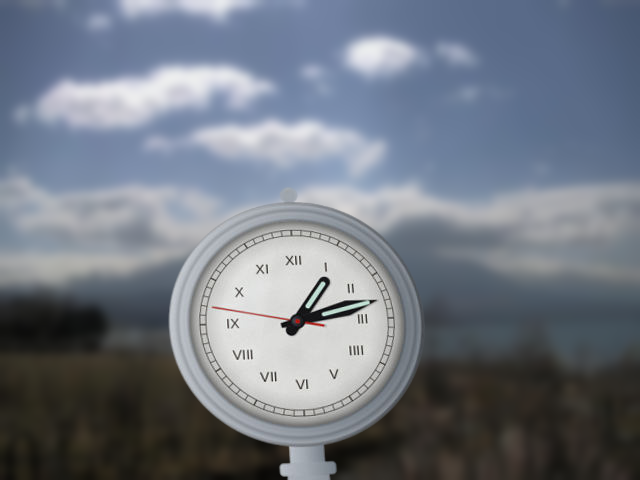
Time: {"hour": 1, "minute": 12, "second": 47}
